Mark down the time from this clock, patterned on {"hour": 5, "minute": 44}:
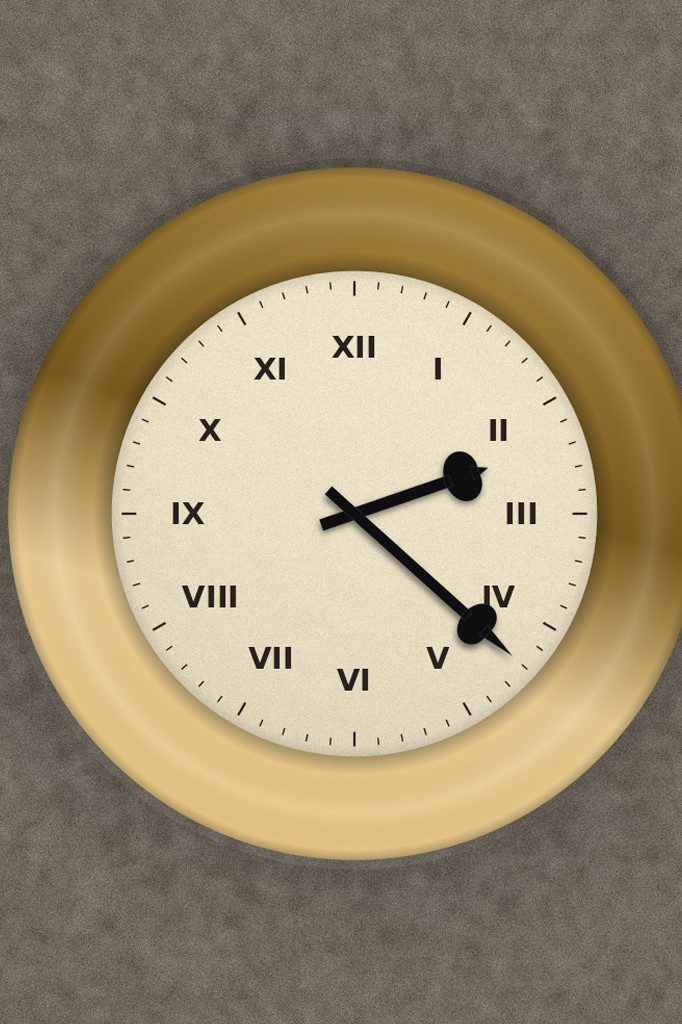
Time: {"hour": 2, "minute": 22}
